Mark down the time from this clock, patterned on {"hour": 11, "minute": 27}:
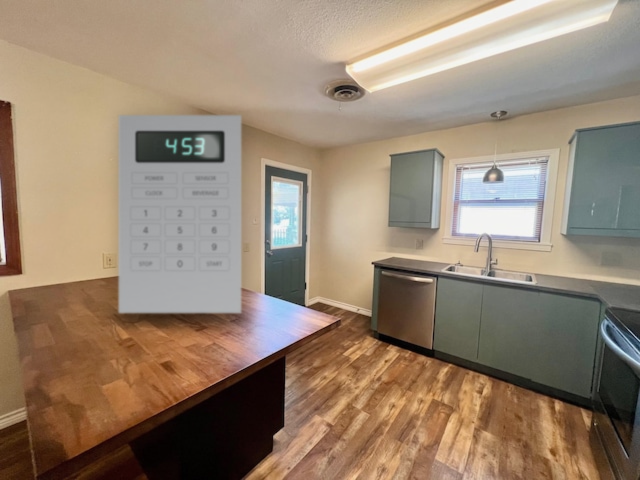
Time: {"hour": 4, "minute": 53}
